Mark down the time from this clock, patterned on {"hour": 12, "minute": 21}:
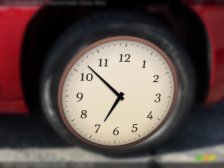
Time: {"hour": 6, "minute": 52}
